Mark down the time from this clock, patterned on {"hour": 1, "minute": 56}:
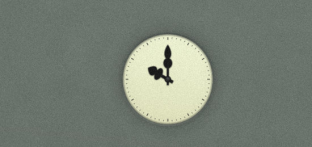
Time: {"hour": 10, "minute": 0}
